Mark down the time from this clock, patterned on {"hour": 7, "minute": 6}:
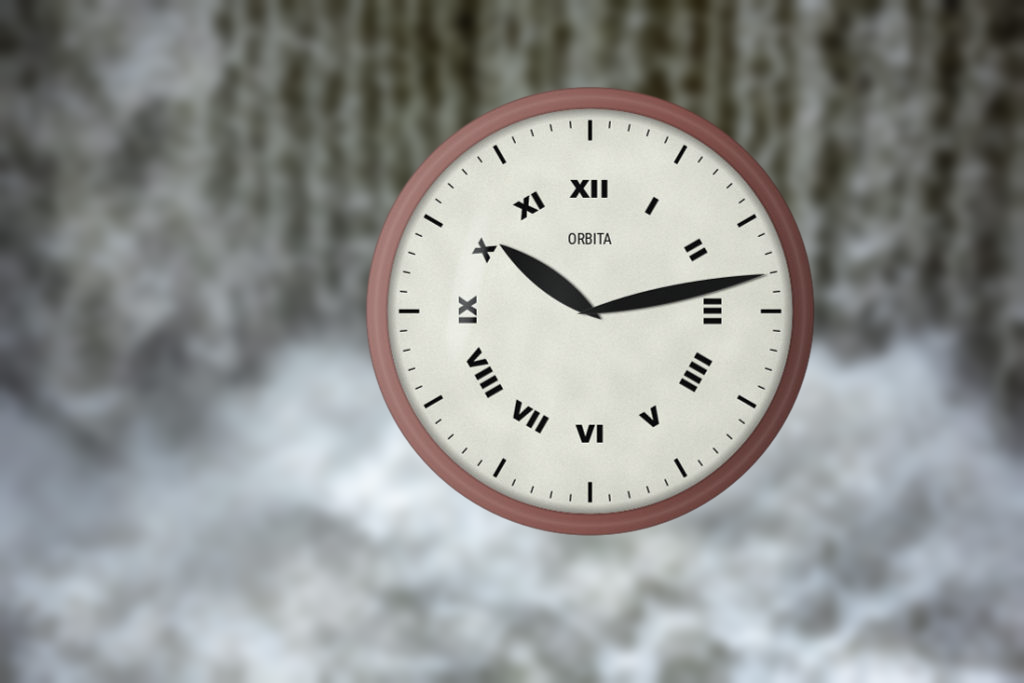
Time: {"hour": 10, "minute": 13}
